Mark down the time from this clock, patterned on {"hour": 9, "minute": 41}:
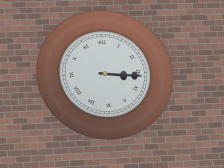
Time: {"hour": 3, "minute": 16}
